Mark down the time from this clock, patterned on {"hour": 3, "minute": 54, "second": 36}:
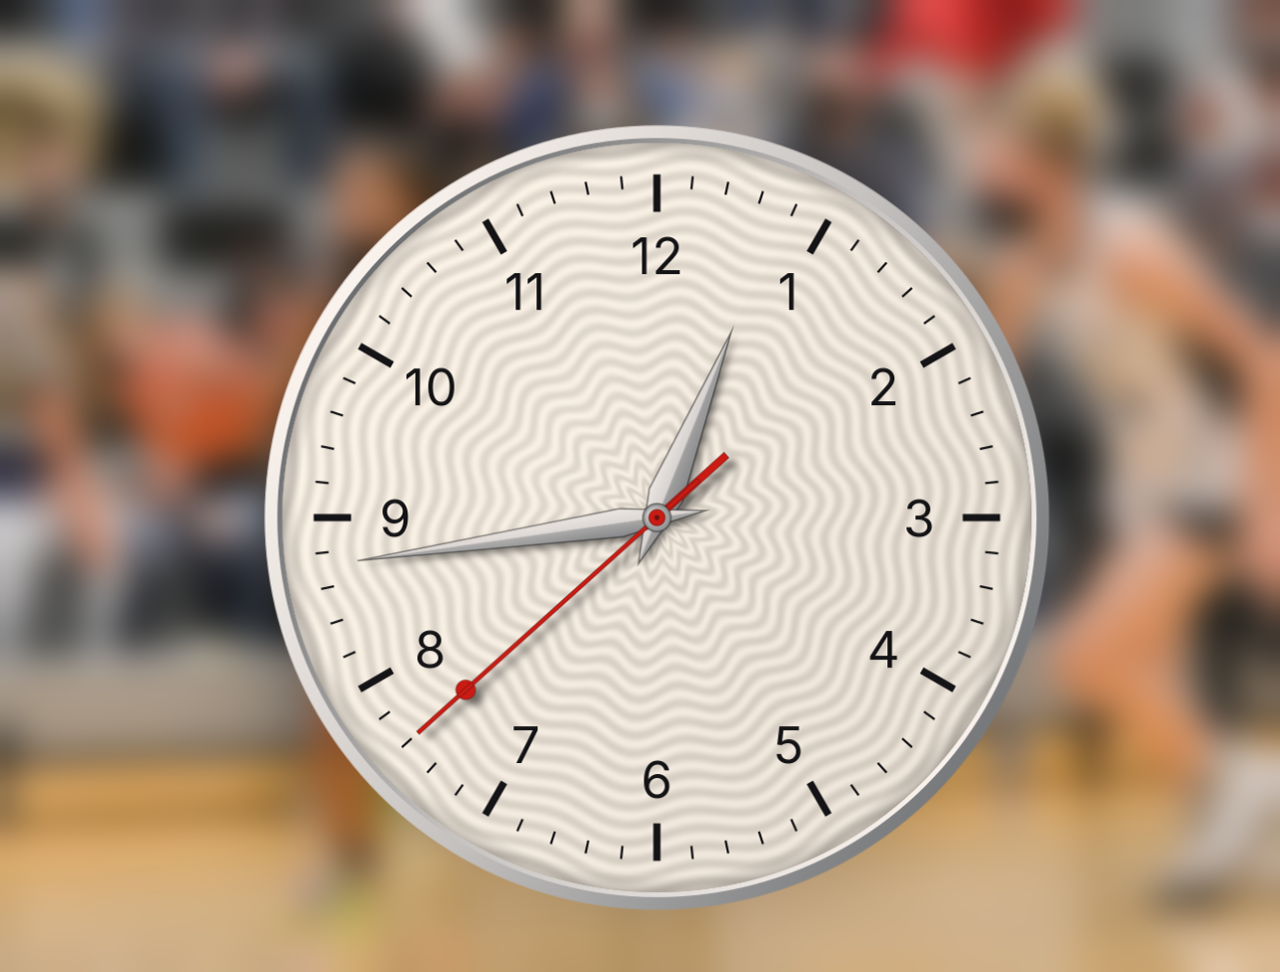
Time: {"hour": 12, "minute": 43, "second": 38}
